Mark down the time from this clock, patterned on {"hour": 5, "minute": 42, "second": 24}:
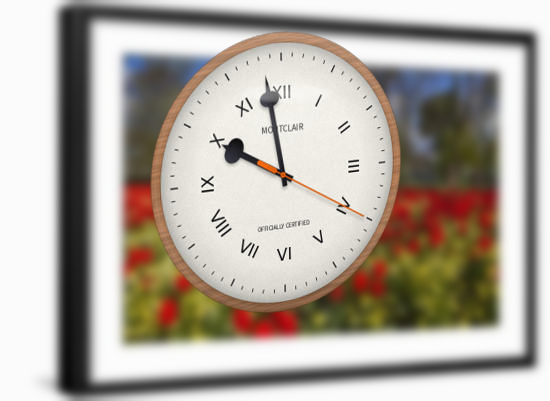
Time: {"hour": 9, "minute": 58, "second": 20}
